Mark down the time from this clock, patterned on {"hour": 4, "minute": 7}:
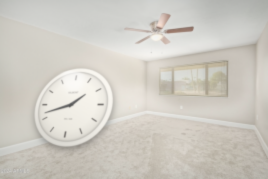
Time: {"hour": 1, "minute": 42}
